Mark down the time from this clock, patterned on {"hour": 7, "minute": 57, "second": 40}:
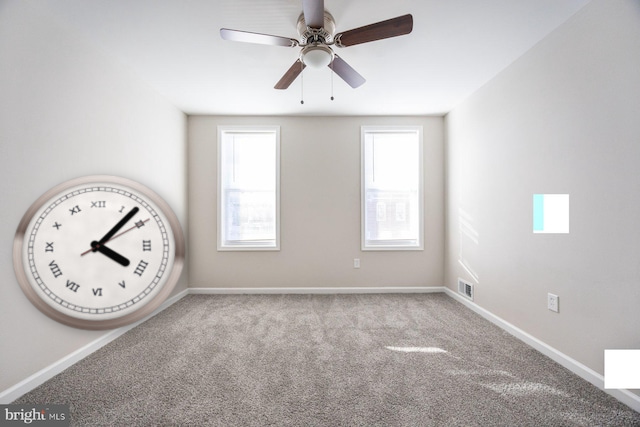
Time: {"hour": 4, "minute": 7, "second": 10}
